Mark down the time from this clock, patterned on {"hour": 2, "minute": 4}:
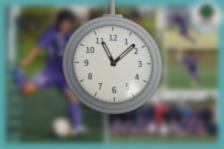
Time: {"hour": 11, "minute": 8}
